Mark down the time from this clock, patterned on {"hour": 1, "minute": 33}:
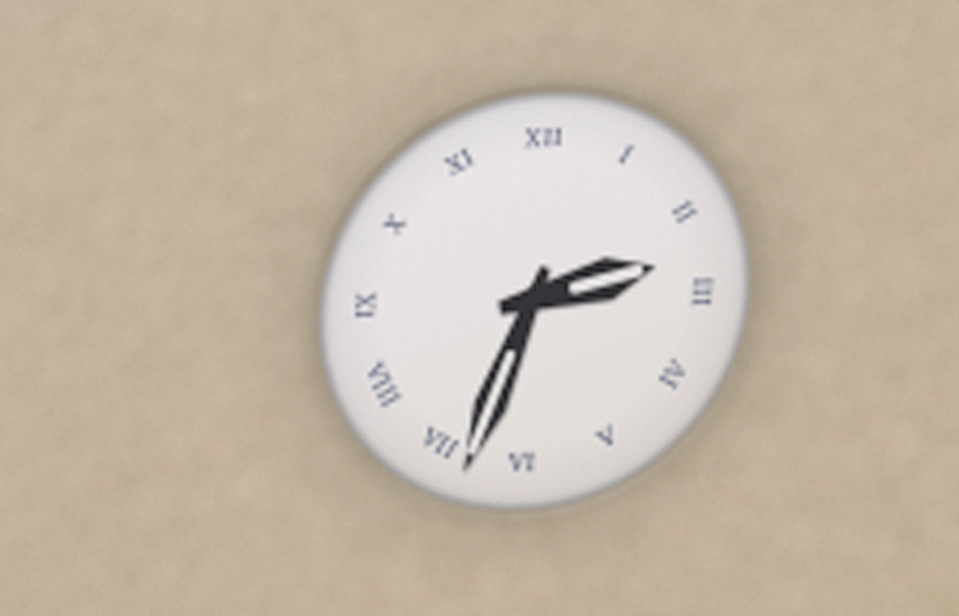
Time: {"hour": 2, "minute": 33}
